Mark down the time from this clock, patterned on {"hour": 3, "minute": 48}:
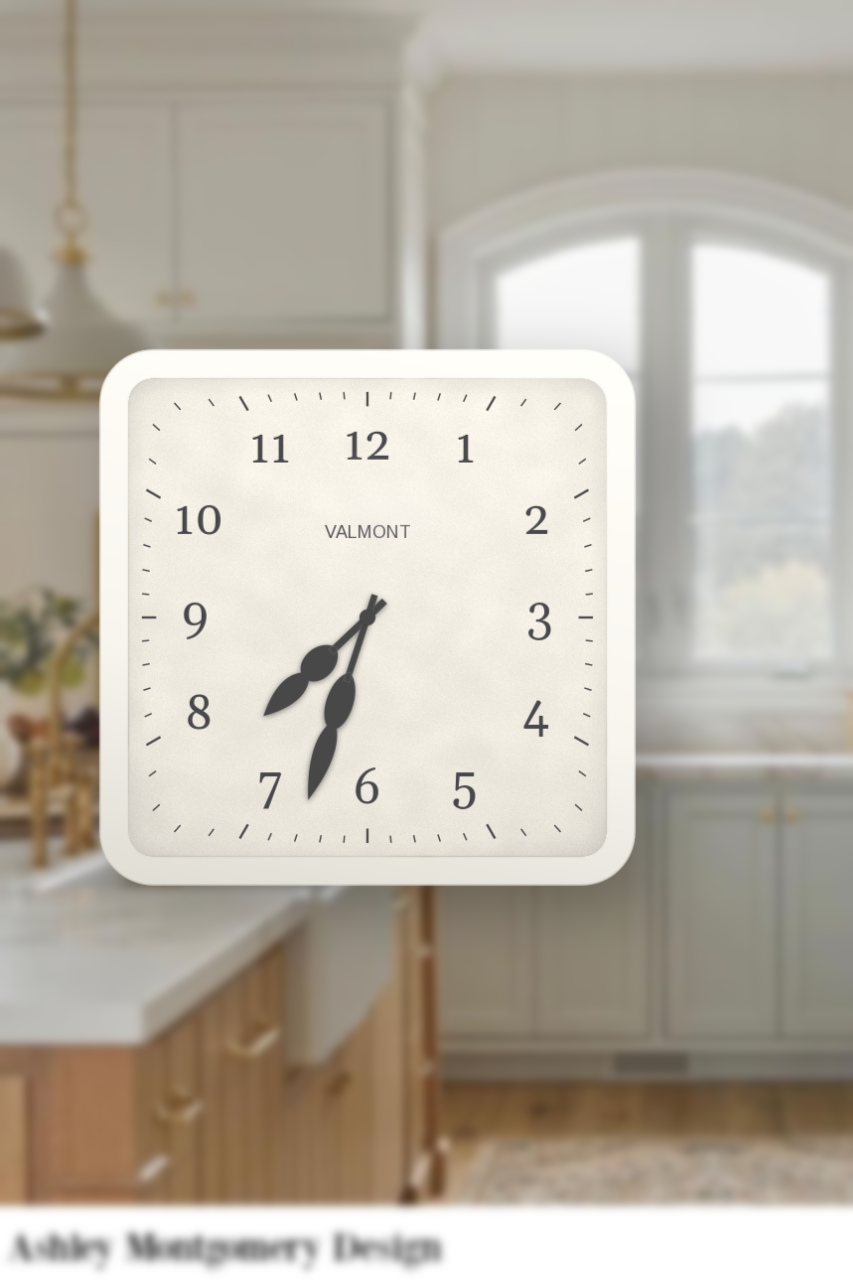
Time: {"hour": 7, "minute": 33}
